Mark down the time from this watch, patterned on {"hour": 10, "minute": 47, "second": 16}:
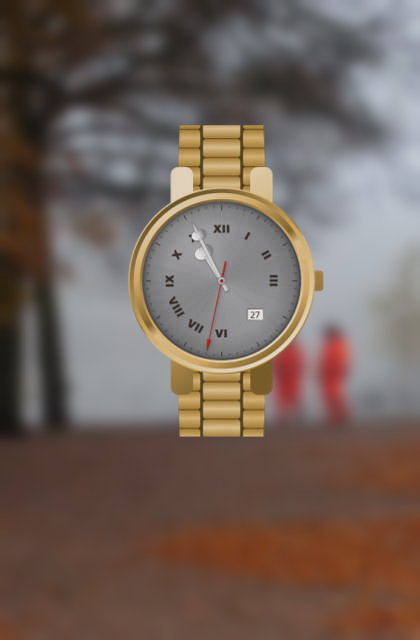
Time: {"hour": 10, "minute": 55, "second": 32}
